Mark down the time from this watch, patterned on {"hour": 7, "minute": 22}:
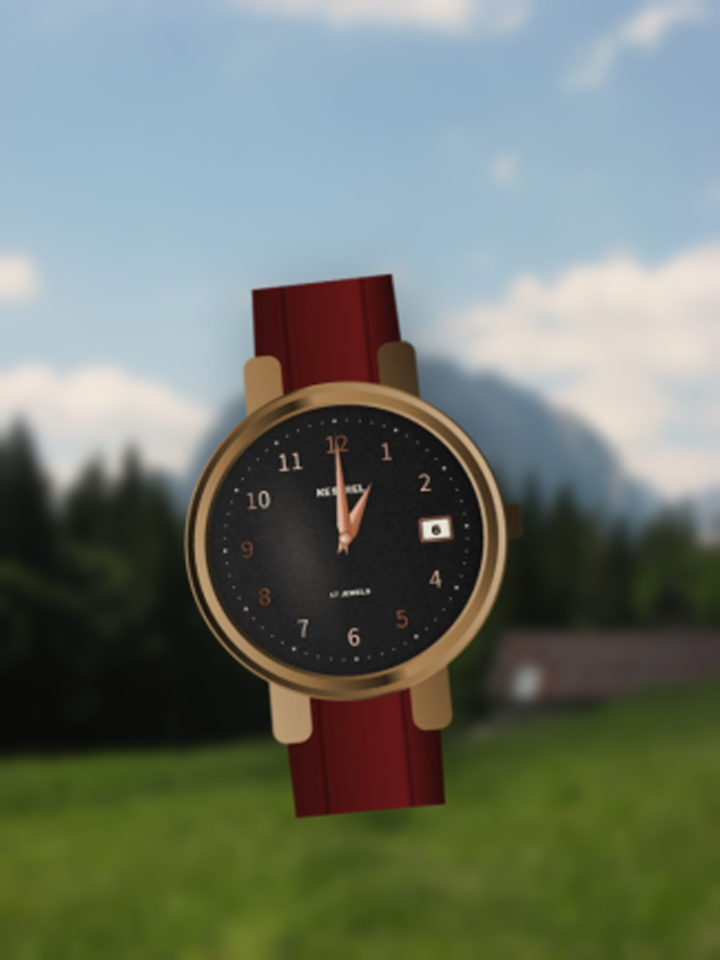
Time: {"hour": 1, "minute": 0}
